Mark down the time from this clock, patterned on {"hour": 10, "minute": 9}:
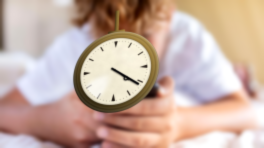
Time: {"hour": 4, "minute": 21}
